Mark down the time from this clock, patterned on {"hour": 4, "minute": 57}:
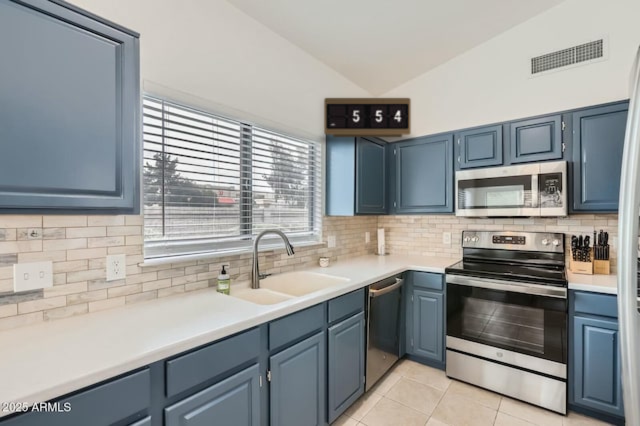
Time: {"hour": 5, "minute": 54}
